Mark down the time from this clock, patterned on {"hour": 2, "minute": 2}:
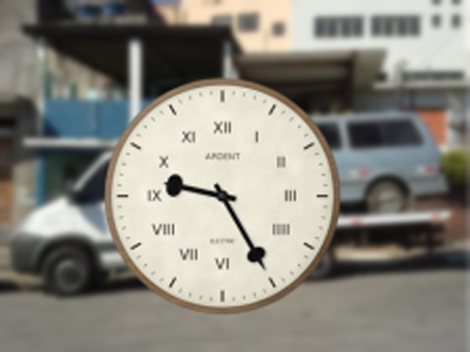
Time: {"hour": 9, "minute": 25}
